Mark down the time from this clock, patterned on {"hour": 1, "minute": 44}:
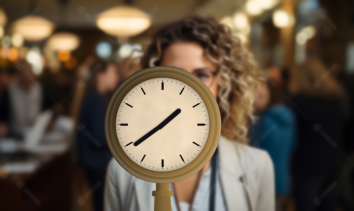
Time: {"hour": 1, "minute": 39}
